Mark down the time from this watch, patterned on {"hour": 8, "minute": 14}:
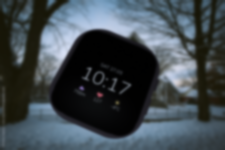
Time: {"hour": 10, "minute": 17}
